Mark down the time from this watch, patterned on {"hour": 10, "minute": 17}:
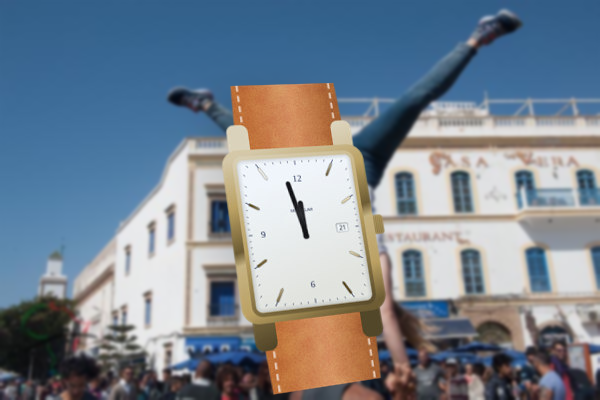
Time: {"hour": 11, "minute": 58}
